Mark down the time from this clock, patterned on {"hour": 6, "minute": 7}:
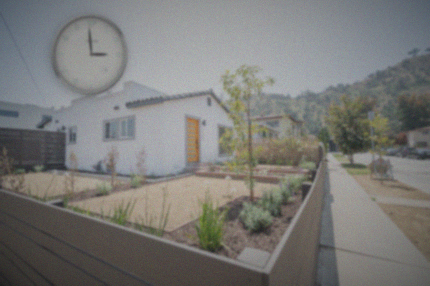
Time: {"hour": 2, "minute": 59}
